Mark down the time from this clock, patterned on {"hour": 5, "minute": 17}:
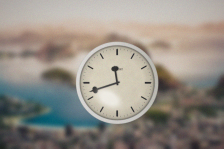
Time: {"hour": 11, "minute": 42}
